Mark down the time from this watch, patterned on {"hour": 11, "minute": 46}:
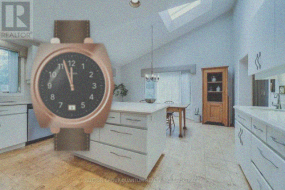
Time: {"hour": 11, "minute": 57}
